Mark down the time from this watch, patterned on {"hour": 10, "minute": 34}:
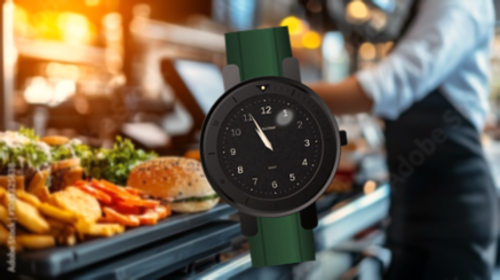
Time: {"hour": 10, "minute": 56}
